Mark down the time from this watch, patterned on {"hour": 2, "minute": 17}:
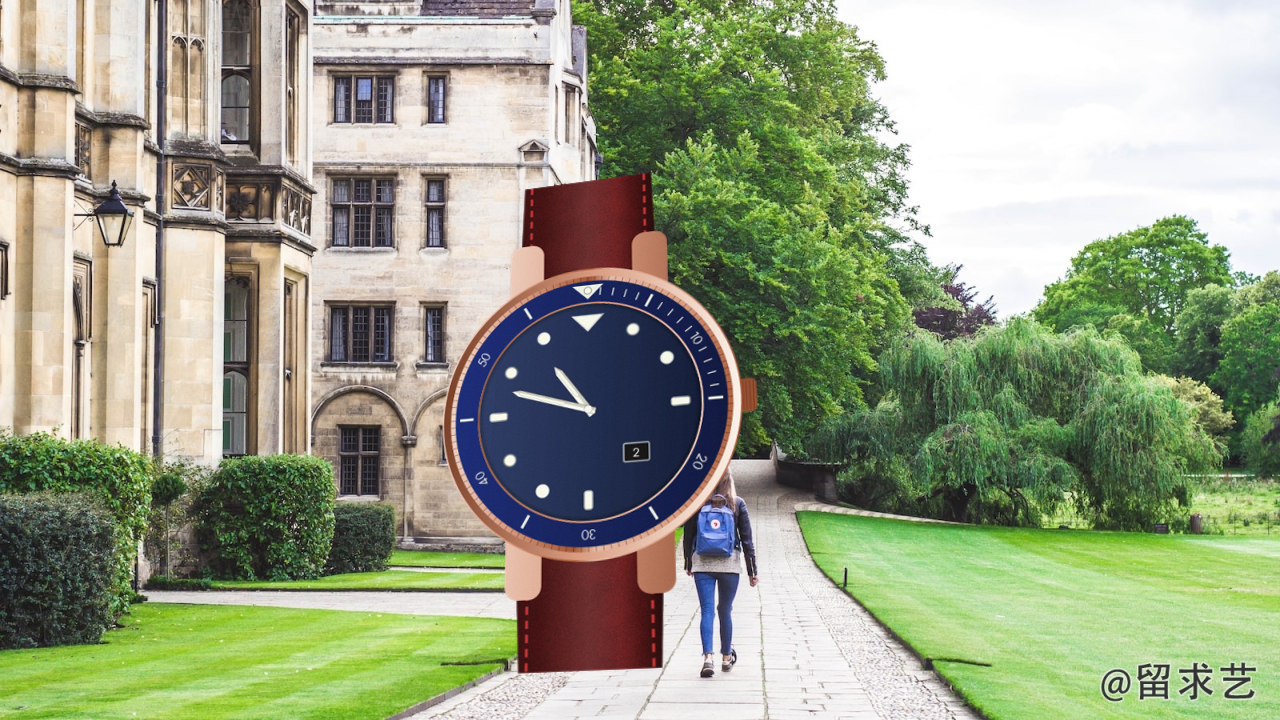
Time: {"hour": 10, "minute": 48}
